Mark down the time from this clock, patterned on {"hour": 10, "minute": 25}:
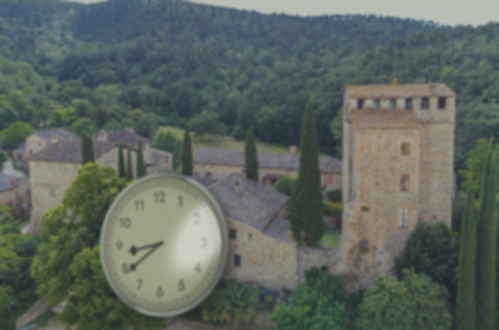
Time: {"hour": 8, "minute": 39}
